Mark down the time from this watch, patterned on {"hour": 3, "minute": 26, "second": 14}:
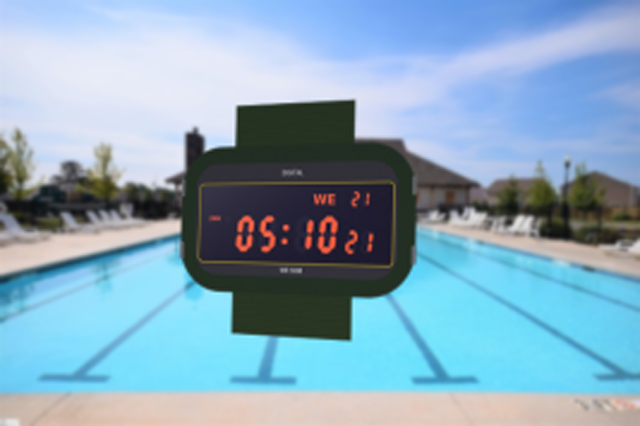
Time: {"hour": 5, "minute": 10, "second": 21}
